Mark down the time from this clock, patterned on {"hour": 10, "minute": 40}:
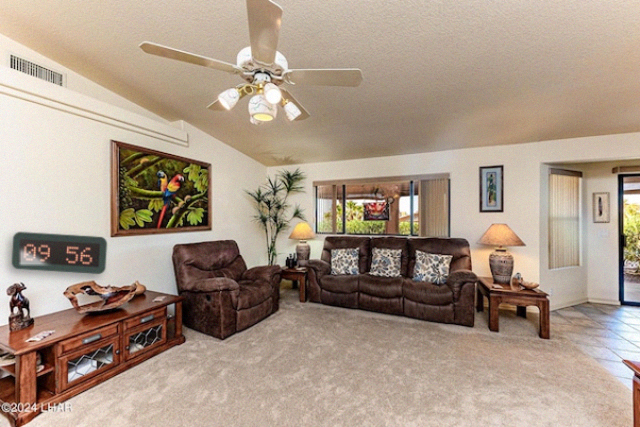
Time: {"hour": 9, "minute": 56}
